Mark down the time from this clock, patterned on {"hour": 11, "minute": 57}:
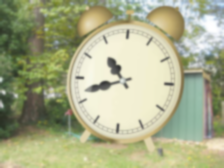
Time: {"hour": 10, "minute": 42}
